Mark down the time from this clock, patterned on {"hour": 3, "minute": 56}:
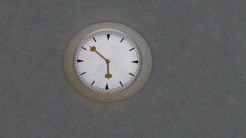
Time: {"hour": 5, "minute": 52}
